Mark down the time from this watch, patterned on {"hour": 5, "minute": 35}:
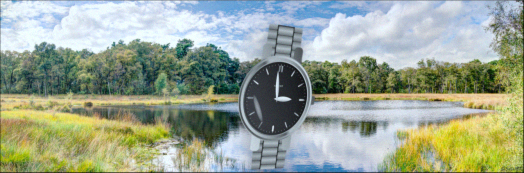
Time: {"hour": 2, "minute": 59}
